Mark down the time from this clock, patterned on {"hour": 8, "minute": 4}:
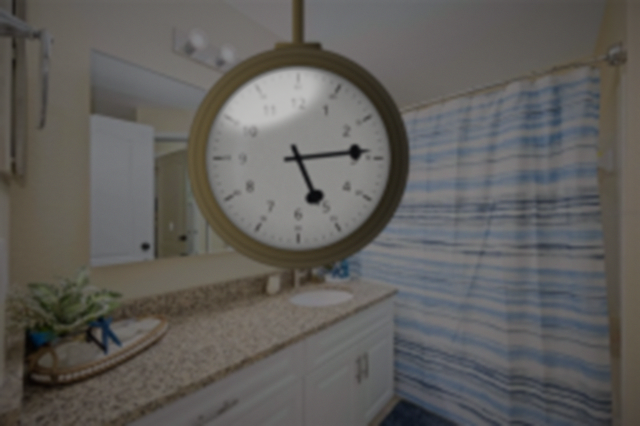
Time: {"hour": 5, "minute": 14}
